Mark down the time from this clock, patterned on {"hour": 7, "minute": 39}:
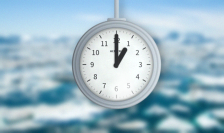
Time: {"hour": 1, "minute": 0}
